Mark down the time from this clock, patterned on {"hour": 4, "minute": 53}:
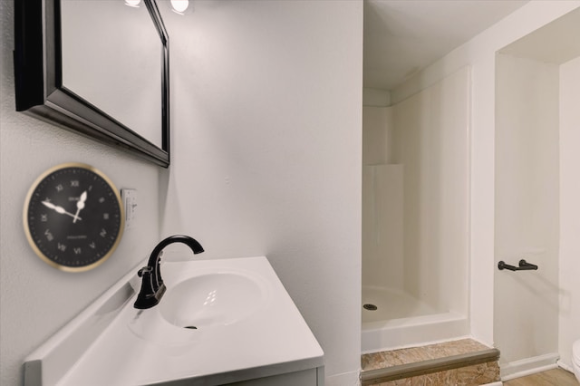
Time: {"hour": 12, "minute": 49}
